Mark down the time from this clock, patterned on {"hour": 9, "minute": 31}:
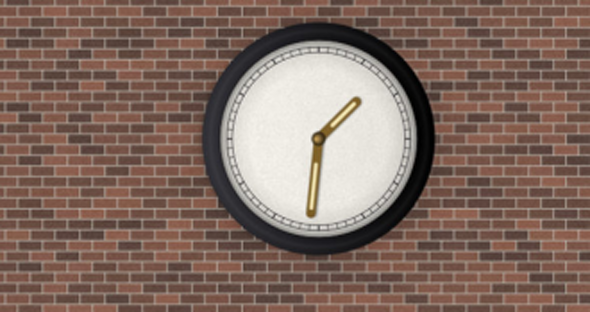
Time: {"hour": 1, "minute": 31}
